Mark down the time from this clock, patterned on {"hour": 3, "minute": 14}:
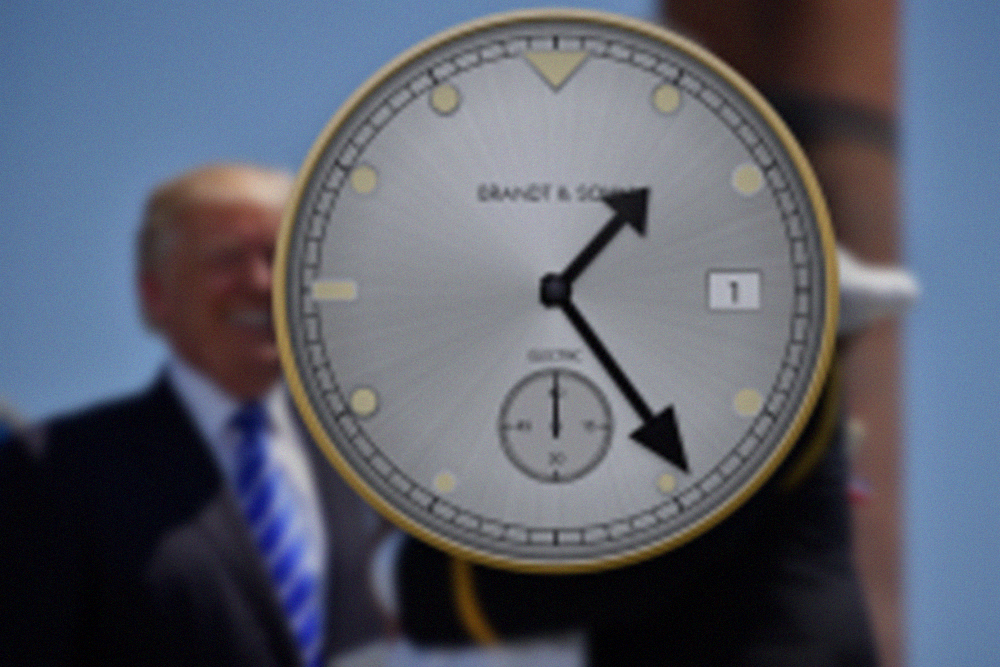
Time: {"hour": 1, "minute": 24}
